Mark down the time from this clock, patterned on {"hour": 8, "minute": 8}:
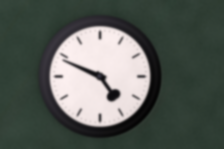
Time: {"hour": 4, "minute": 49}
